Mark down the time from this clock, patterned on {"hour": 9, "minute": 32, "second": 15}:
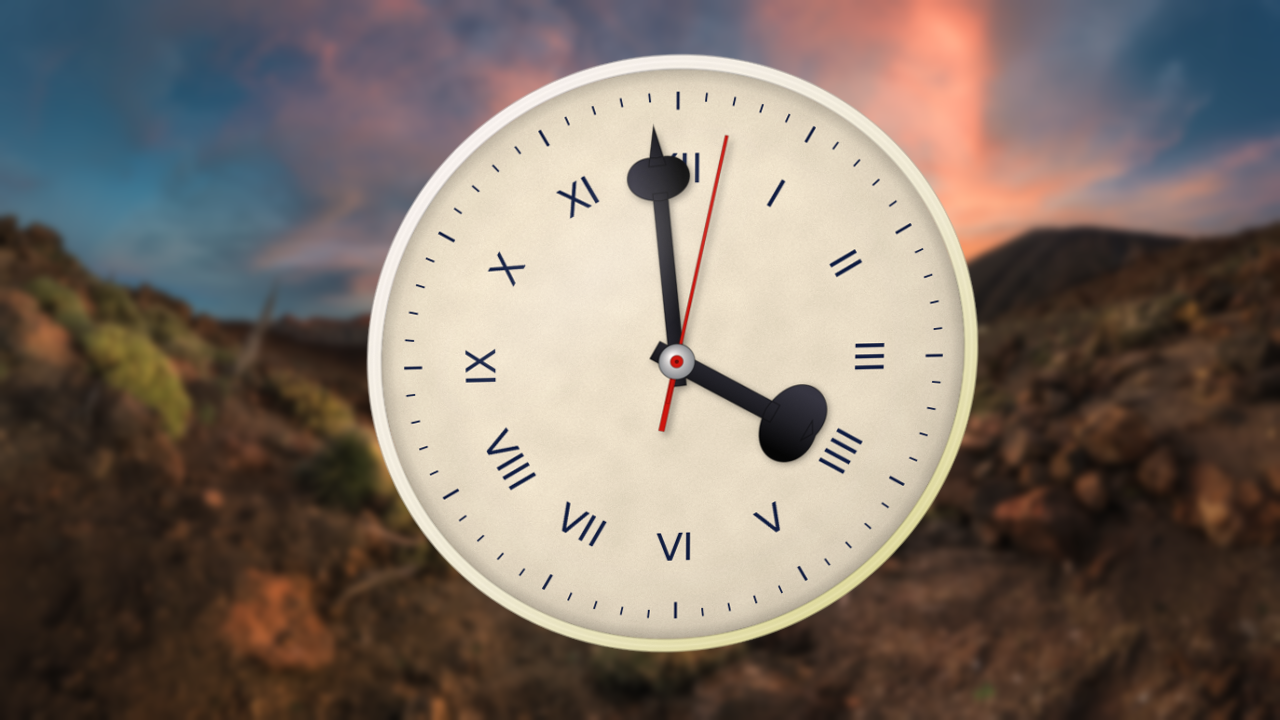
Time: {"hour": 3, "minute": 59, "second": 2}
